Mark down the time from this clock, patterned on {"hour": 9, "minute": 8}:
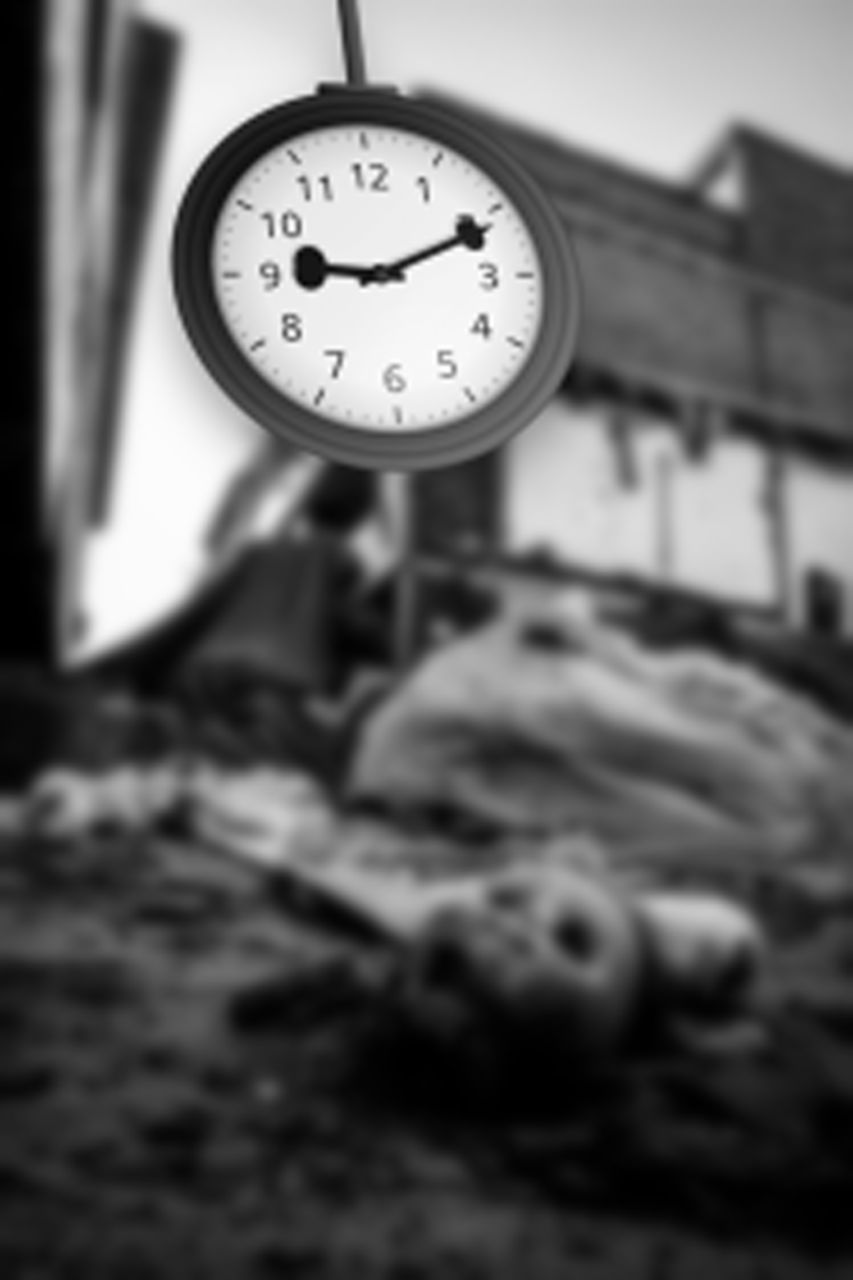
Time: {"hour": 9, "minute": 11}
